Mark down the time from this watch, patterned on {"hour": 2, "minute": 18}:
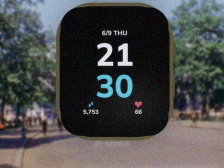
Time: {"hour": 21, "minute": 30}
